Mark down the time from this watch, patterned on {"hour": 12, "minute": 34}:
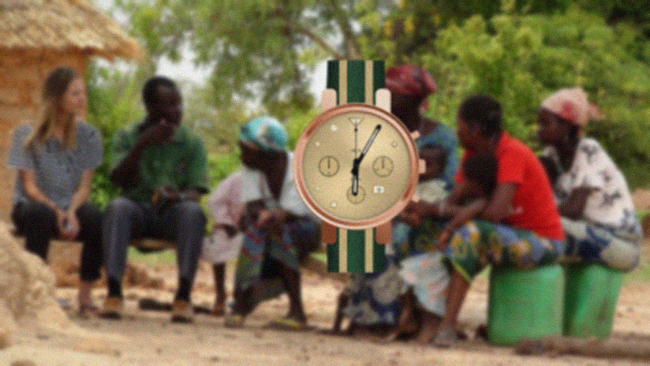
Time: {"hour": 6, "minute": 5}
